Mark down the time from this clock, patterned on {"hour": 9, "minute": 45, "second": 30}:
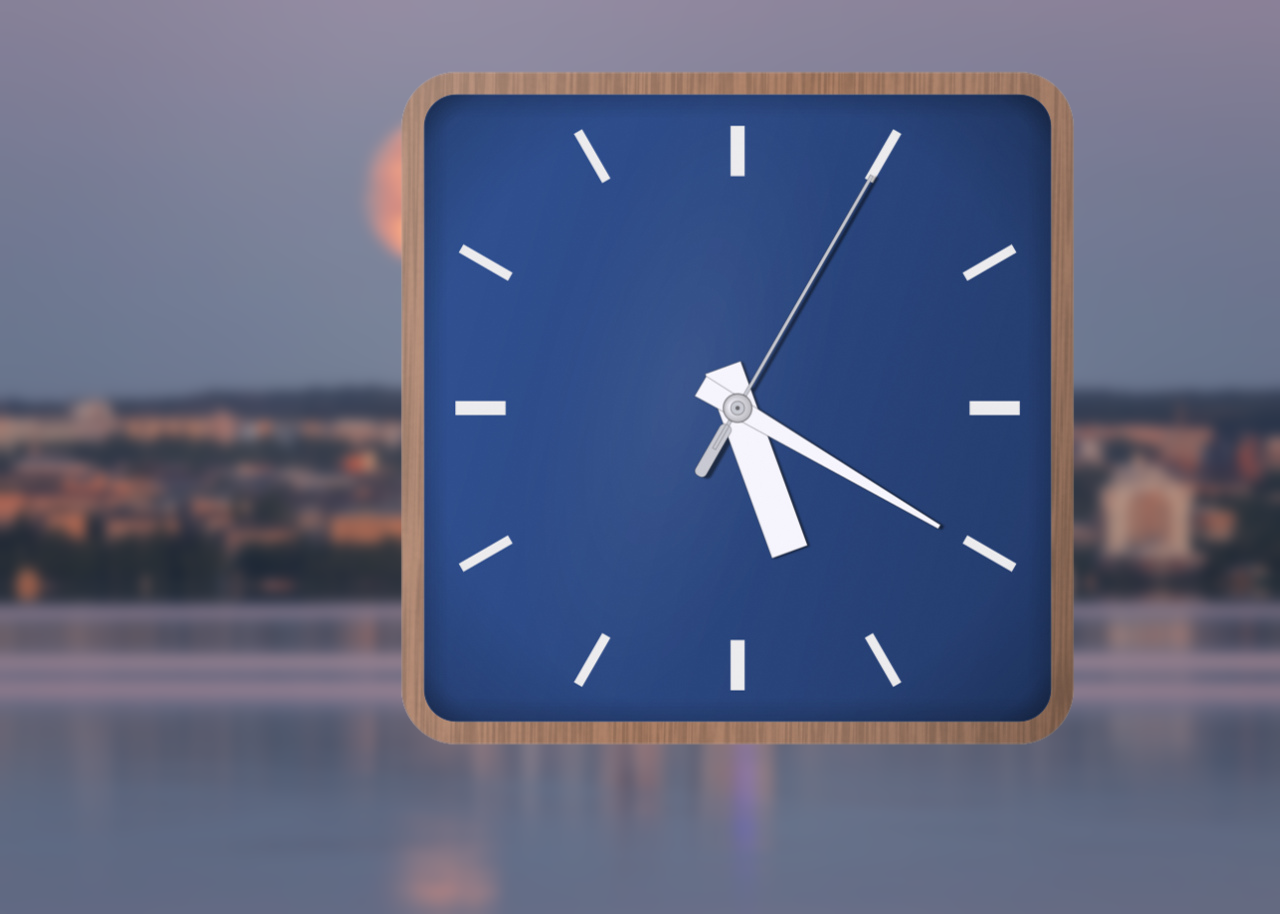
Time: {"hour": 5, "minute": 20, "second": 5}
